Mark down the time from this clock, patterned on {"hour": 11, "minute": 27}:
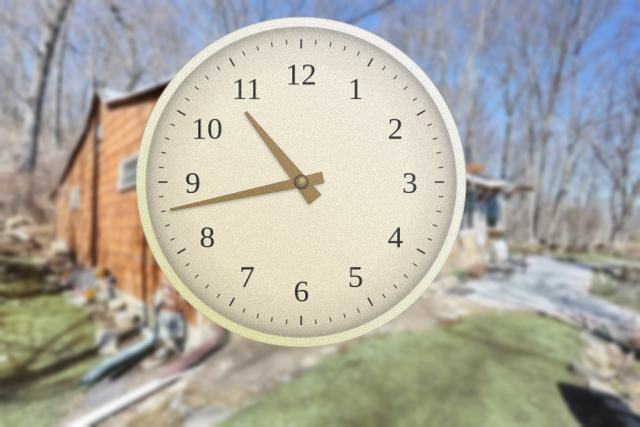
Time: {"hour": 10, "minute": 43}
